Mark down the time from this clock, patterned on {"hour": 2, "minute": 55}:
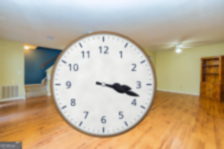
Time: {"hour": 3, "minute": 18}
